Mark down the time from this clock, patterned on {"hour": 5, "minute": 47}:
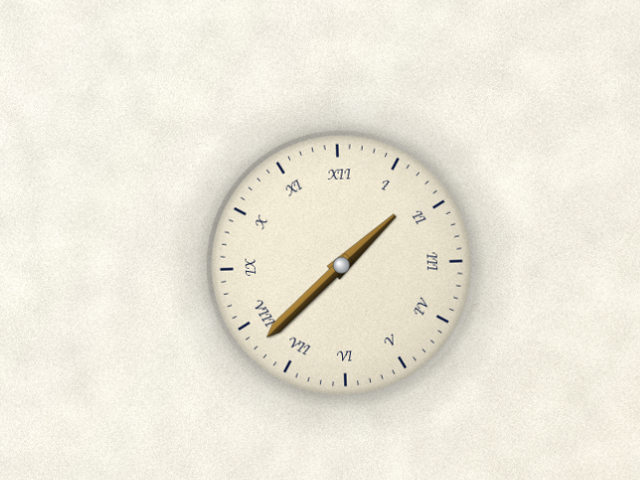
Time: {"hour": 1, "minute": 38}
